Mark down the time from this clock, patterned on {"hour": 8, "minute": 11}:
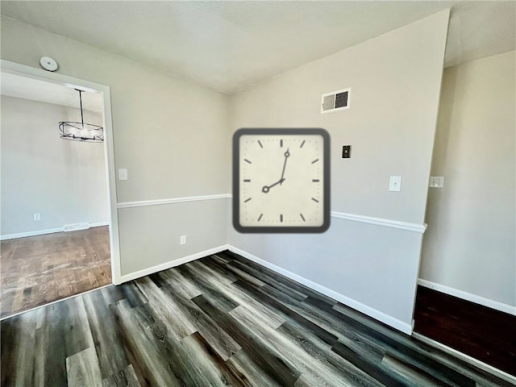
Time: {"hour": 8, "minute": 2}
